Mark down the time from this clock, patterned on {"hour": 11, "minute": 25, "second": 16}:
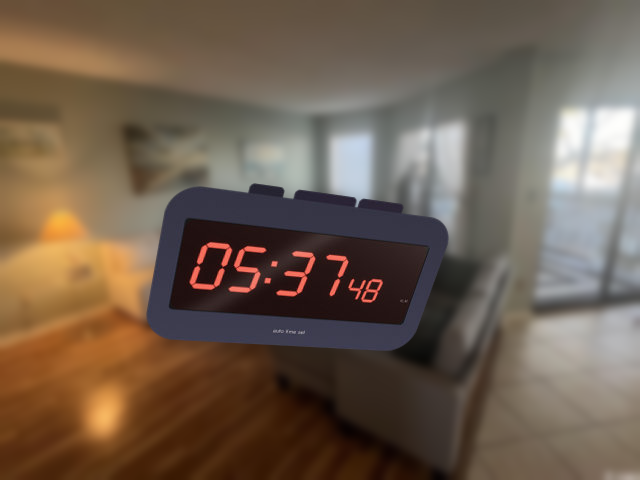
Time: {"hour": 5, "minute": 37, "second": 48}
